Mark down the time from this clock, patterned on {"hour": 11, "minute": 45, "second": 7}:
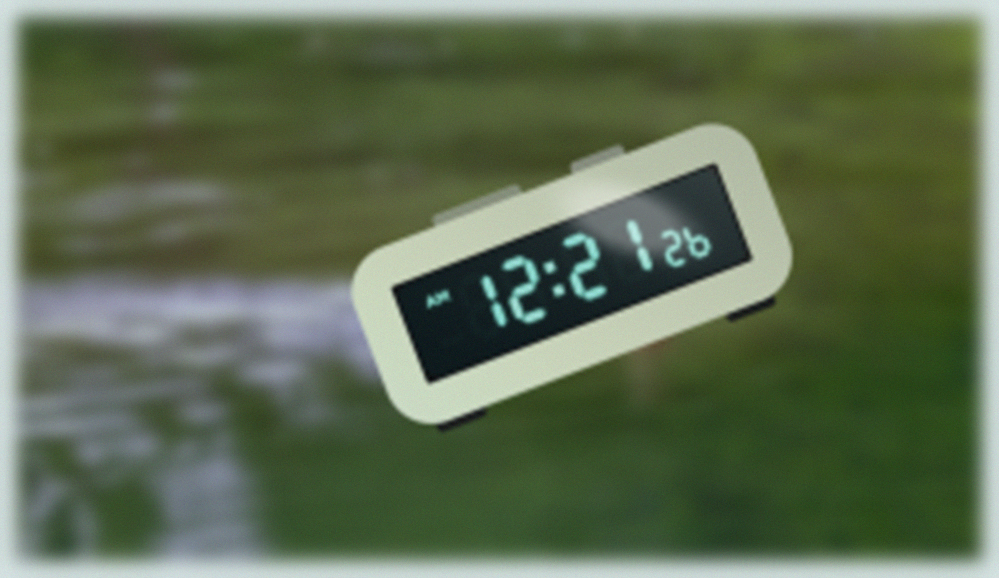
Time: {"hour": 12, "minute": 21, "second": 26}
